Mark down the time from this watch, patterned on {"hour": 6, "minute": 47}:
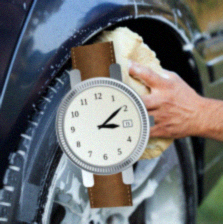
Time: {"hour": 3, "minute": 9}
